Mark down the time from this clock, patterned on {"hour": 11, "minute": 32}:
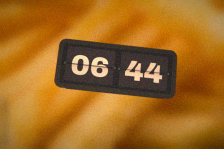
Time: {"hour": 6, "minute": 44}
